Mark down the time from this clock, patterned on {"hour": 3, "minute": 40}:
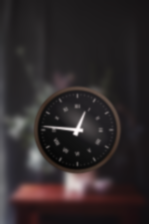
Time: {"hour": 12, "minute": 46}
